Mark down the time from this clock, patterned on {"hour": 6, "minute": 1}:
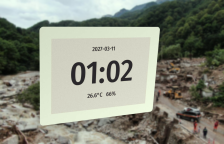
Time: {"hour": 1, "minute": 2}
